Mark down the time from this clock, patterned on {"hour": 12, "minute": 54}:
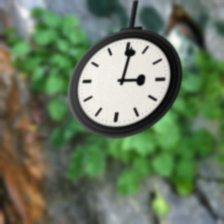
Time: {"hour": 3, "minute": 1}
